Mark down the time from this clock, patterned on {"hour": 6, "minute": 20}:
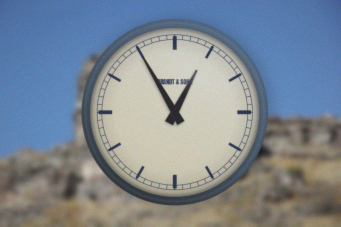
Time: {"hour": 12, "minute": 55}
